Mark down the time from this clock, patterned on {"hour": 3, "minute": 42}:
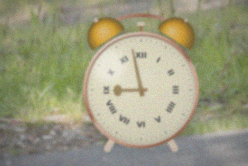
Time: {"hour": 8, "minute": 58}
